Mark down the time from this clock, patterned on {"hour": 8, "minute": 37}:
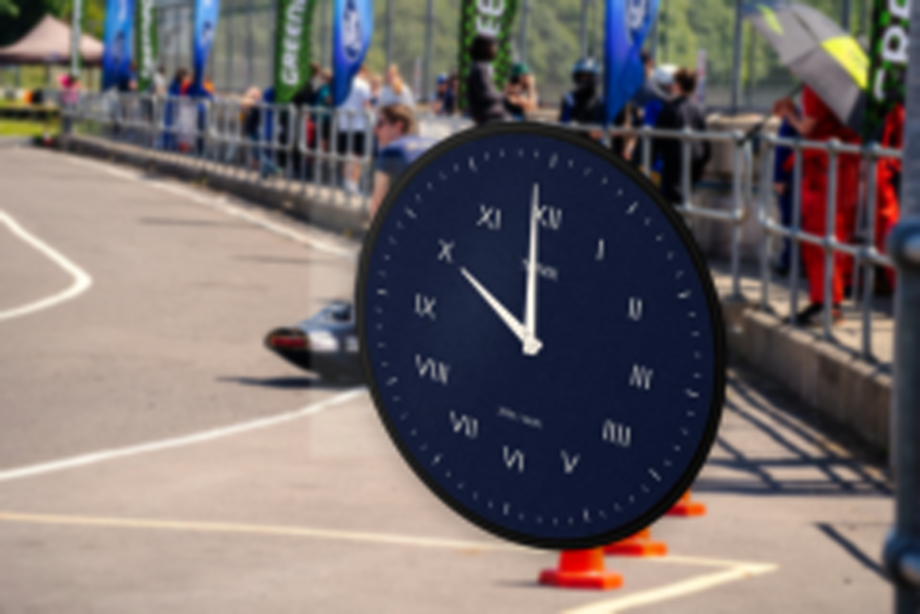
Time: {"hour": 9, "minute": 59}
